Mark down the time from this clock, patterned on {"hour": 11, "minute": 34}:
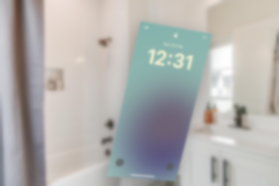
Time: {"hour": 12, "minute": 31}
